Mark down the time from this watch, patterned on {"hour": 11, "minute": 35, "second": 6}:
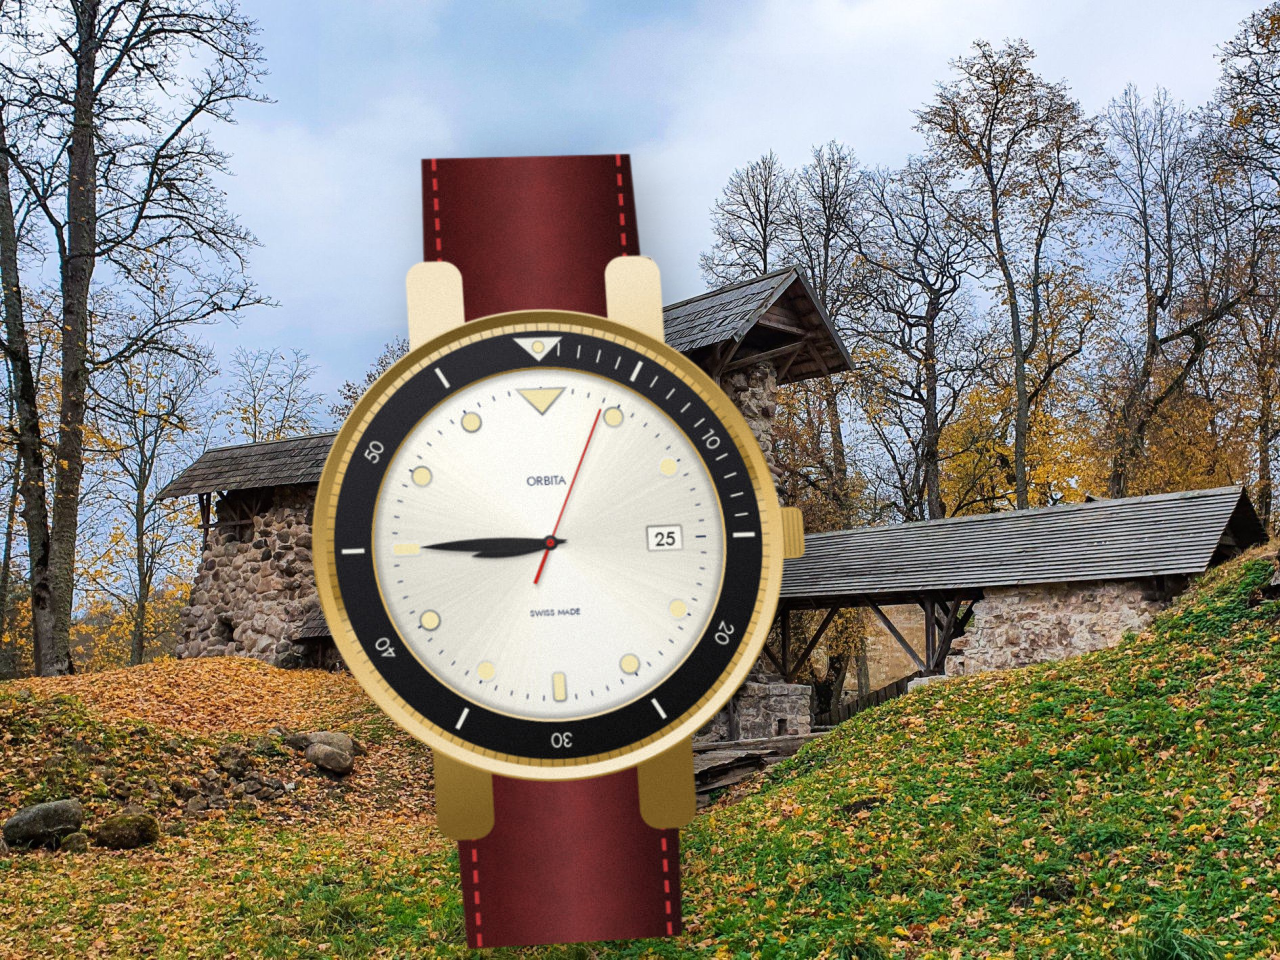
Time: {"hour": 8, "minute": 45, "second": 4}
